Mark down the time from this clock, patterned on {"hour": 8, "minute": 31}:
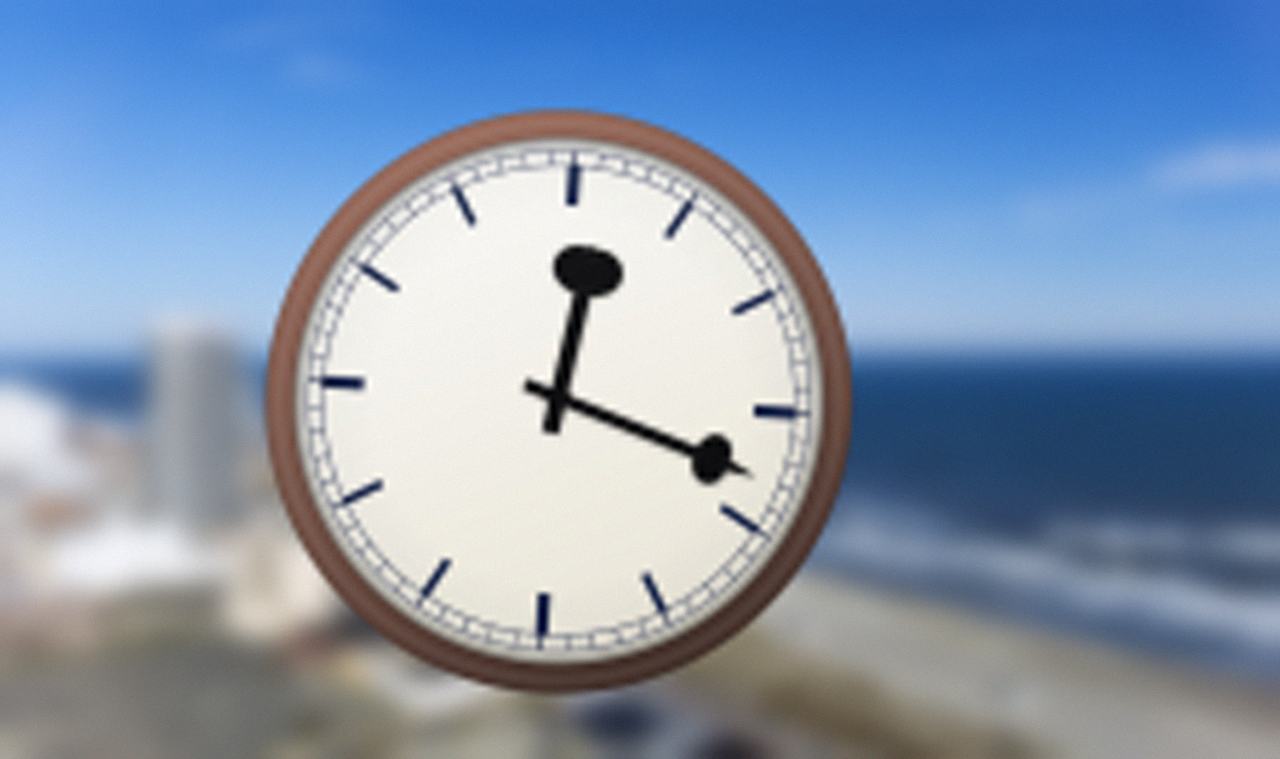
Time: {"hour": 12, "minute": 18}
